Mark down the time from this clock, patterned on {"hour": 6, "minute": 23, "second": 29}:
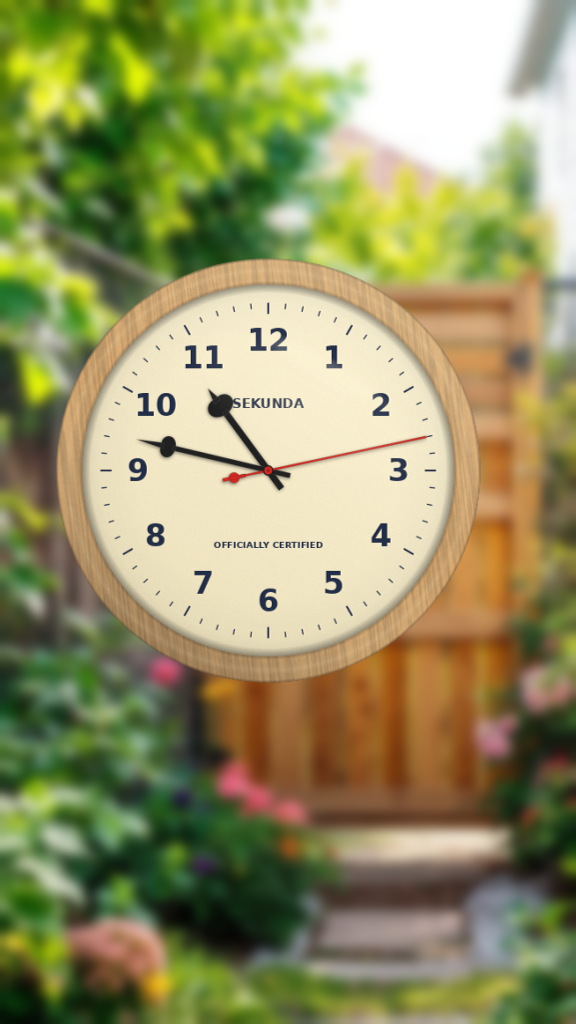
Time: {"hour": 10, "minute": 47, "second": 13}
